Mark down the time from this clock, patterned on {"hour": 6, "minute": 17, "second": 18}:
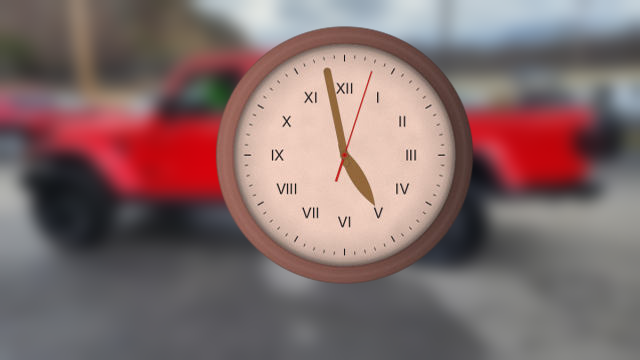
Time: {"hour": 4, "minute": 58, "second": 3}
